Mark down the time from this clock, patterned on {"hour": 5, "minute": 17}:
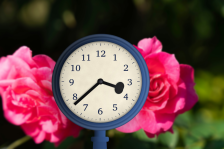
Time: {"hour": 3, "minute": 38}
